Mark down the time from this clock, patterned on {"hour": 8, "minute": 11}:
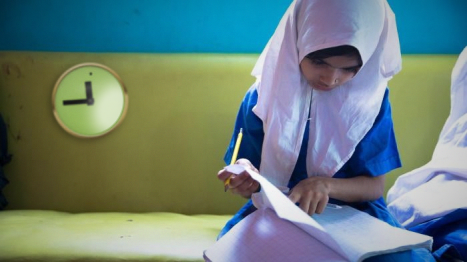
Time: {"hour": 11, "minute": 44}
